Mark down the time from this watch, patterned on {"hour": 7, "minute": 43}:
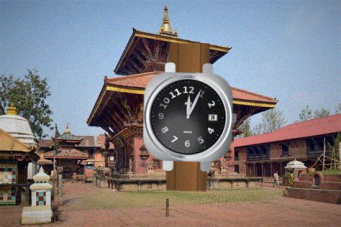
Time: {"hour": 12, "minute": 4}
